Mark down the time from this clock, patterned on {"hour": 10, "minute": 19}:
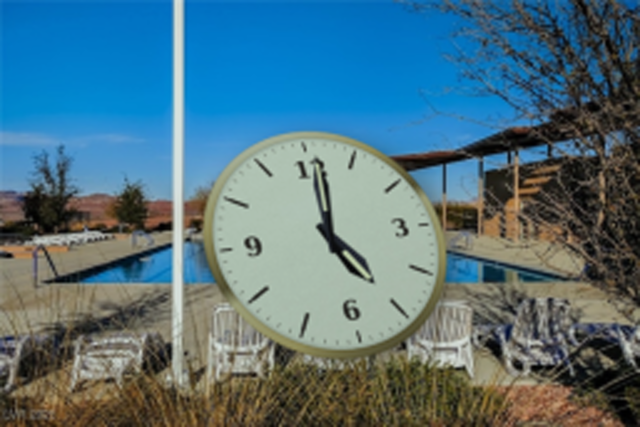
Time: {"hour": 5, "minute": 1}
